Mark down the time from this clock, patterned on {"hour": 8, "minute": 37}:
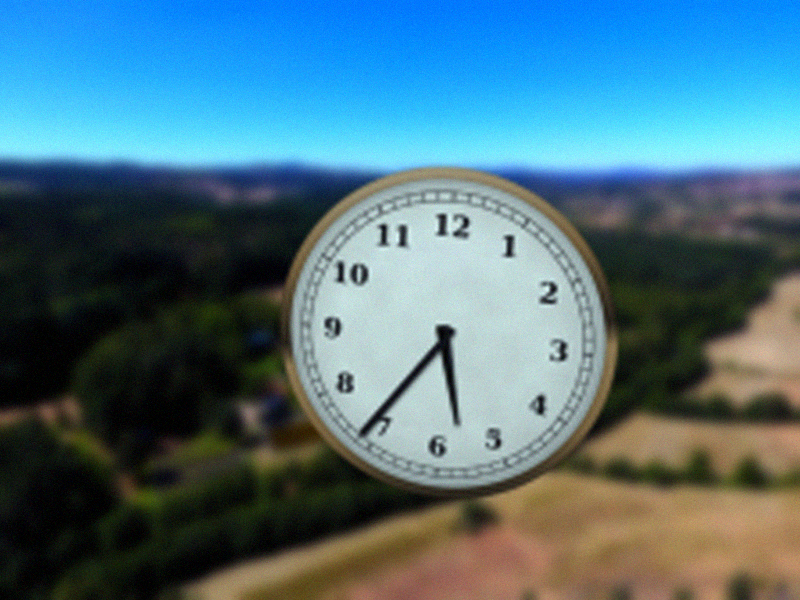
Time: {"hour": 5, "minute": 36}
